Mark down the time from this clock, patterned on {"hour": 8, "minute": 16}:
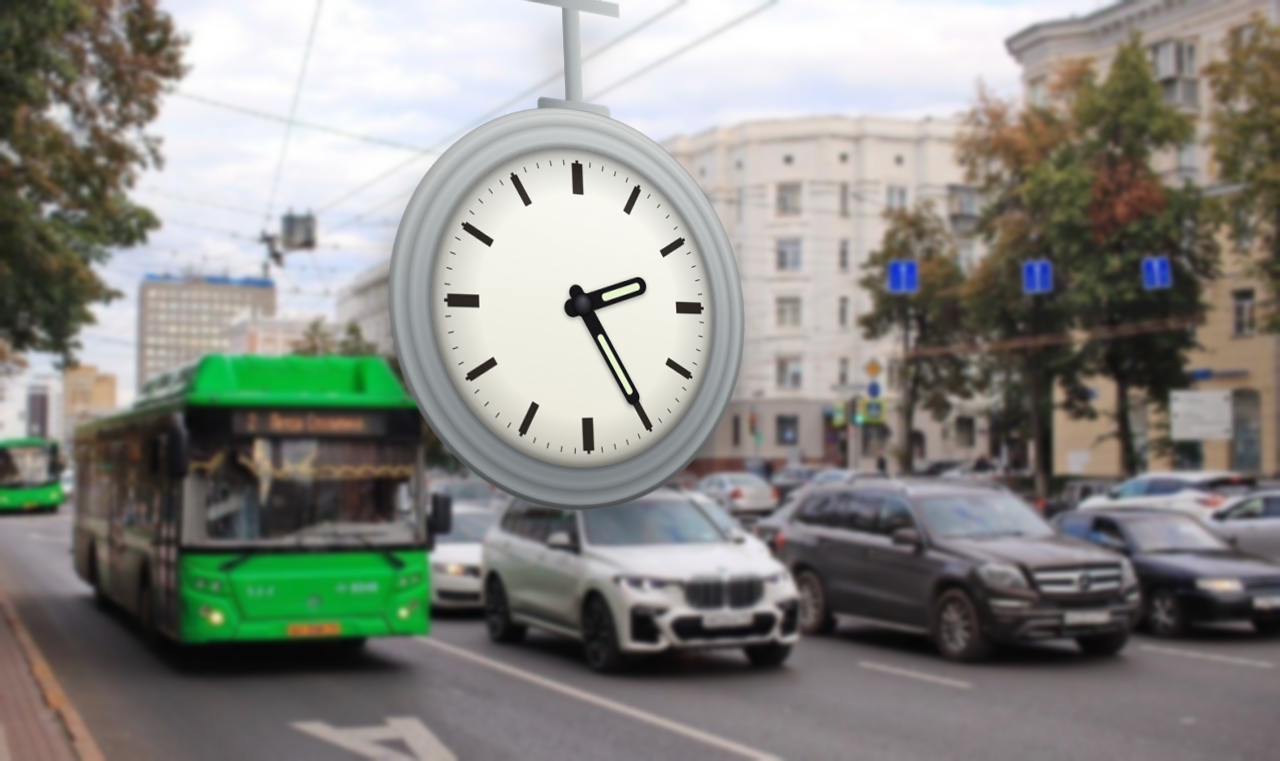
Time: {"hour": 2, "minute": 25}
